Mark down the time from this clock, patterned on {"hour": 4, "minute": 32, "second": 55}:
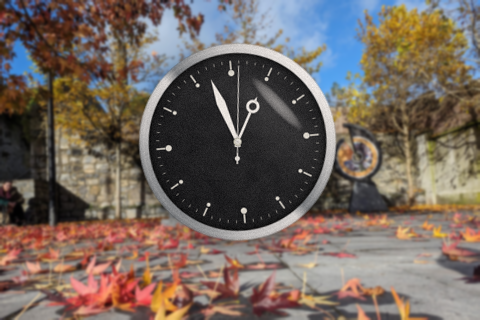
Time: {"hour": 12, "minute": 57, "second": 1}
